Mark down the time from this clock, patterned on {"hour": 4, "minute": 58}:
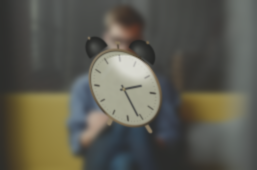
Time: {"hour": 2, "minute": 26}
